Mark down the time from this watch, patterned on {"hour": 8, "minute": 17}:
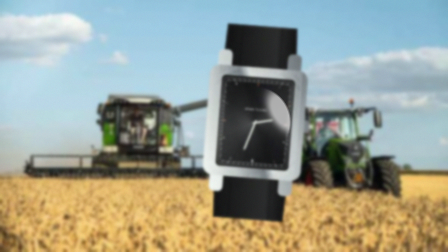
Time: {"hour": 2, "minute": 33}
